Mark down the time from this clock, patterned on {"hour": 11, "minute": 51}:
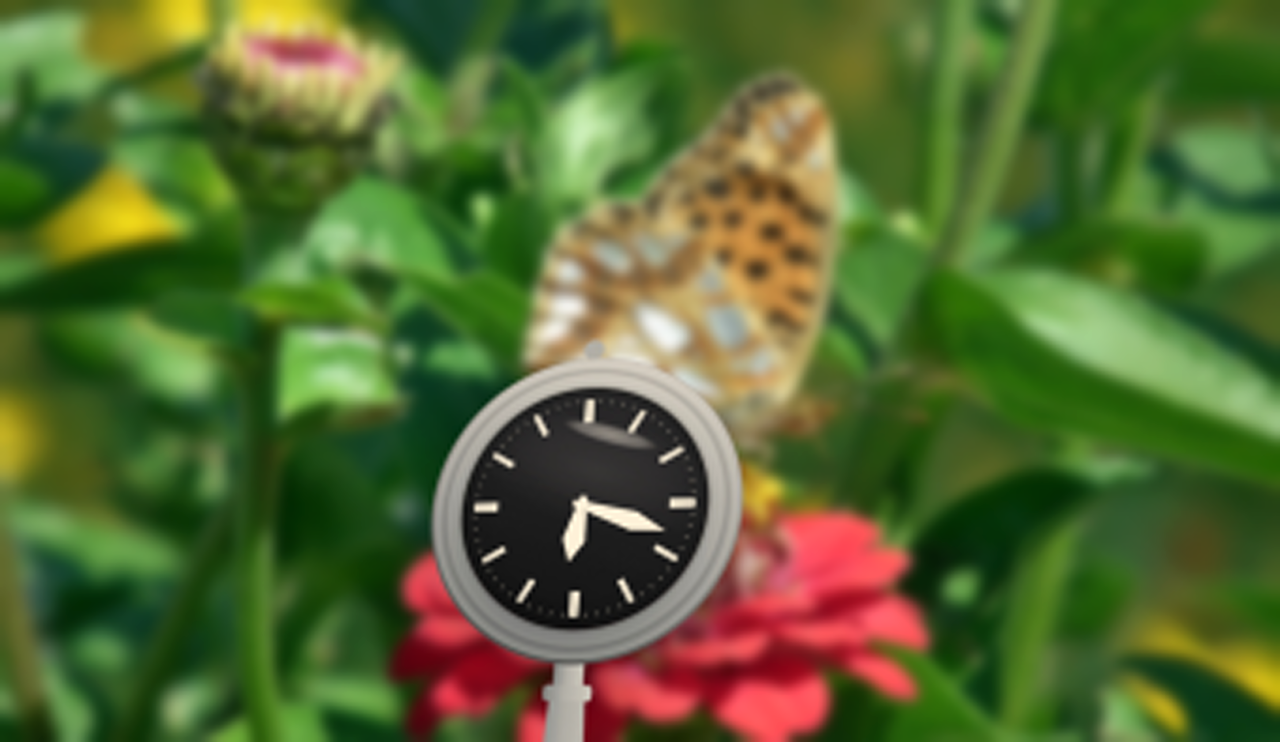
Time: {"hour": 6, "minute": 18}
